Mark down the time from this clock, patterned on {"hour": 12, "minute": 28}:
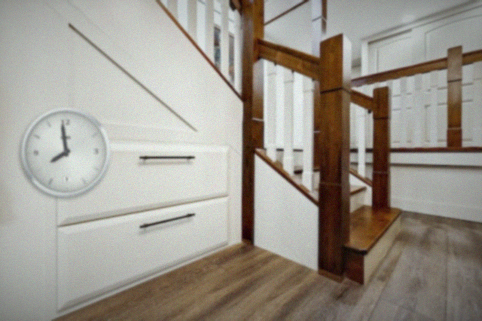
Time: {"hour": 7, "minute": 59}
